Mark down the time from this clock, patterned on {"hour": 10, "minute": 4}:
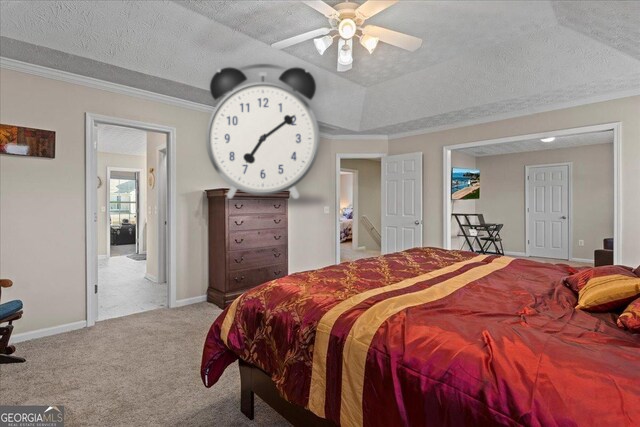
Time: {"hour": 7, "minute": 9}
